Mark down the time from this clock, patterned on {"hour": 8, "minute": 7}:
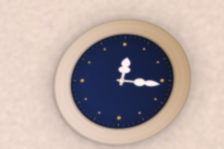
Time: {"hour": 12, "minute": 16}
